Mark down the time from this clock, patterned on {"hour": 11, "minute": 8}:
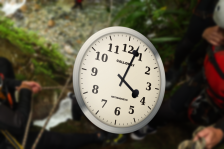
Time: {"hour": 4, "minute": 3}
